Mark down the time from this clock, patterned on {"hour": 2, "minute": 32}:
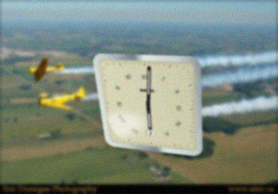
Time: {"hour": 6, "minute": 1}
